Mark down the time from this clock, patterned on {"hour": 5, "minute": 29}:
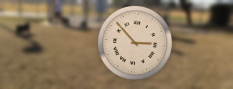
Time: {"hour": 2, "minute": 52}
